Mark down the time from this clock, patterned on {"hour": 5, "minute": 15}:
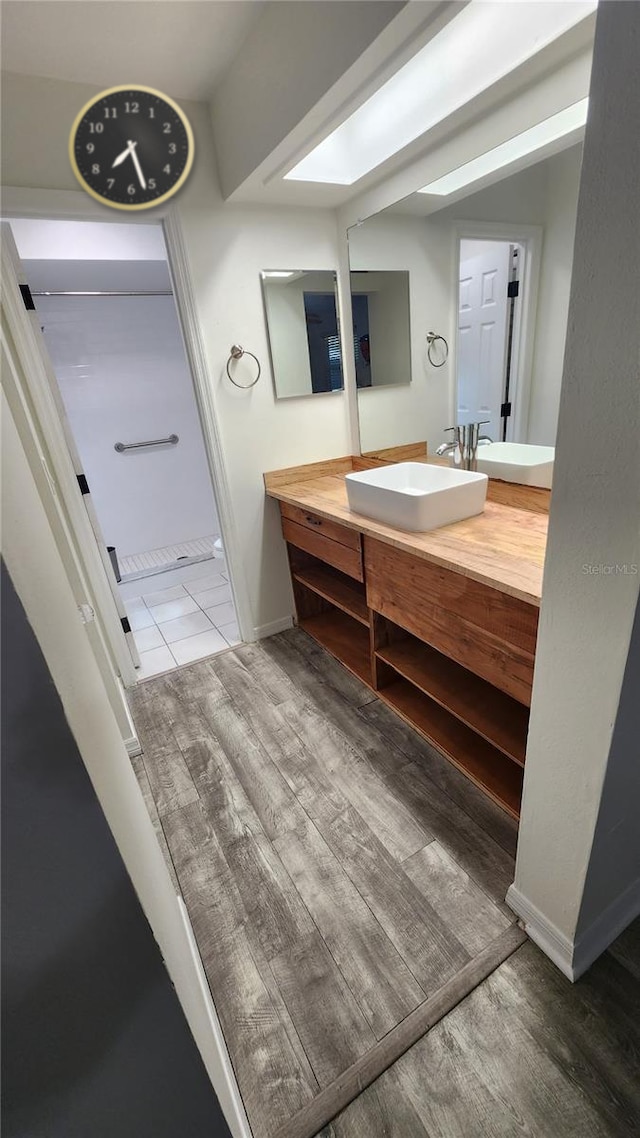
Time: {"hour": 7, "minute": 27}
